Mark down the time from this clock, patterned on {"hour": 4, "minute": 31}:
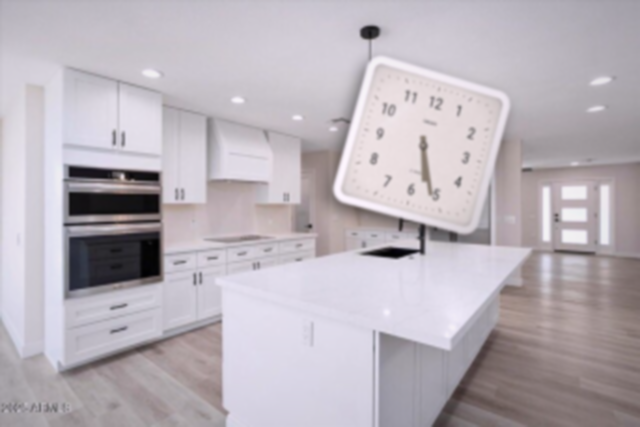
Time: {"hour": 5, "minute": 26}
